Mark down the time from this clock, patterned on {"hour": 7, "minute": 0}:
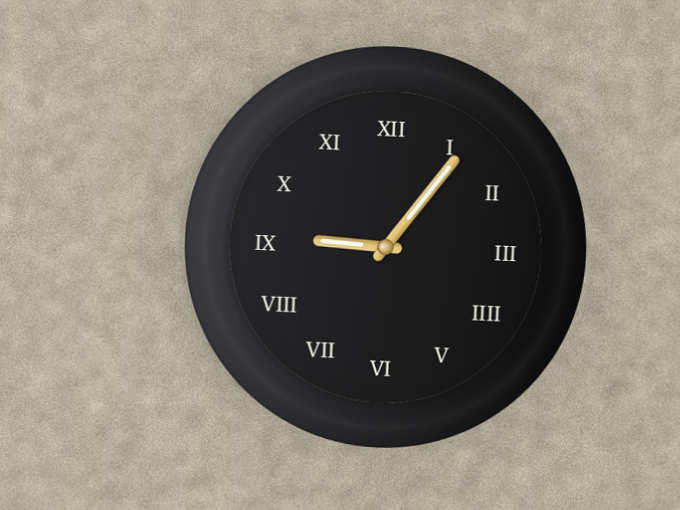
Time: {"hour": 9, "minute": 6}
